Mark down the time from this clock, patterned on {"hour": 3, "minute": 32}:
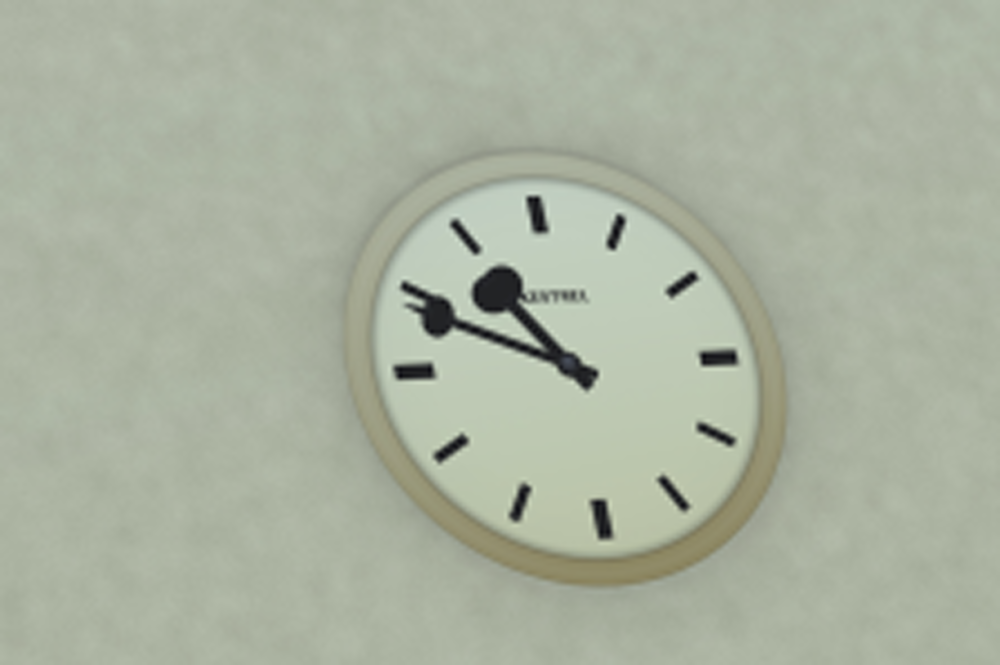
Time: {"hour": 10, "minute": 49}
